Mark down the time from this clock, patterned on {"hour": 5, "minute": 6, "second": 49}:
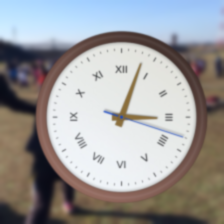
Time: {"hour": 3, "minute": 3, "second": 18}
